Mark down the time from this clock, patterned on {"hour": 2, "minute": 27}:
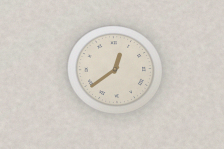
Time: {"hour": 12, "minute": 39}
